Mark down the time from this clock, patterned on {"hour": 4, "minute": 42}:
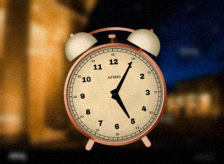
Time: {"hour": 5, "minute": 5}
